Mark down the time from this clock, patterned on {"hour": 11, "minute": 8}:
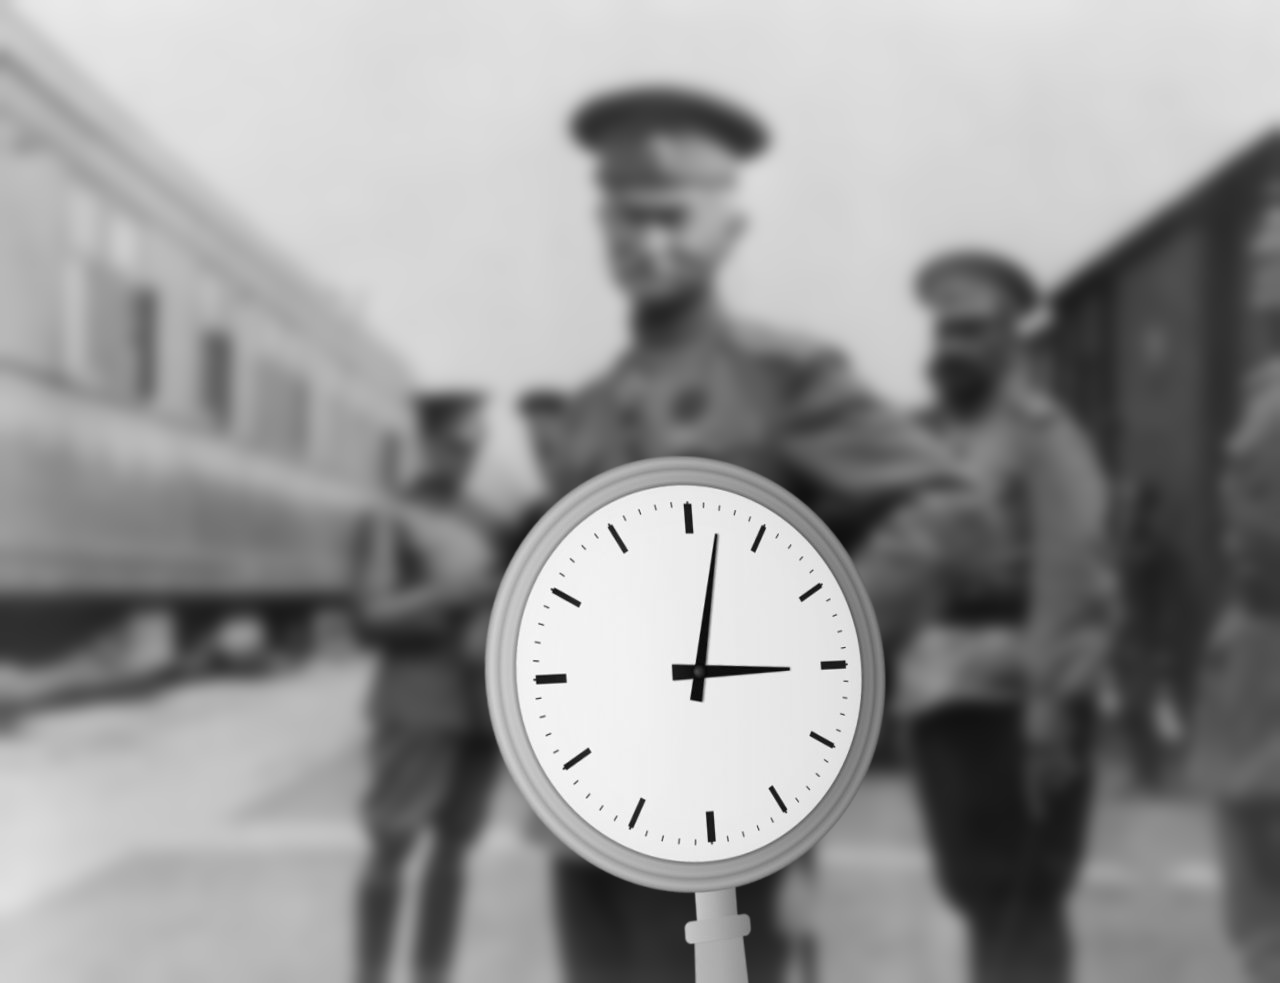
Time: {"hour": 3, "minute": 2}
